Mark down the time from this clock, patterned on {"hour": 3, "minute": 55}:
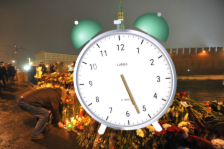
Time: {"hour": 5, "minute": 27}
